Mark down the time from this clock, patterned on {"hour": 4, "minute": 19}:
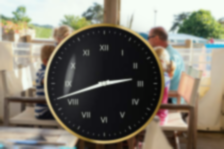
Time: {"hour": 2, "minute": 42}
